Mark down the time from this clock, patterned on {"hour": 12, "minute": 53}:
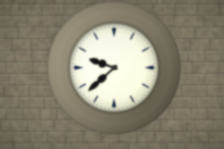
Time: {"hour": 9, "minute": 38}
